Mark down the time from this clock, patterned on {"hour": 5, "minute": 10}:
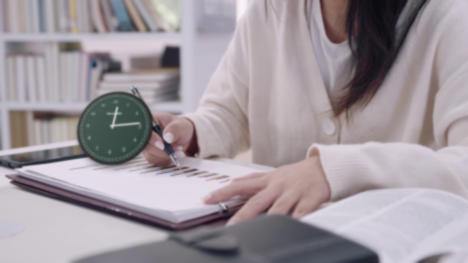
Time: {"hour": 12, "minute": 14}
